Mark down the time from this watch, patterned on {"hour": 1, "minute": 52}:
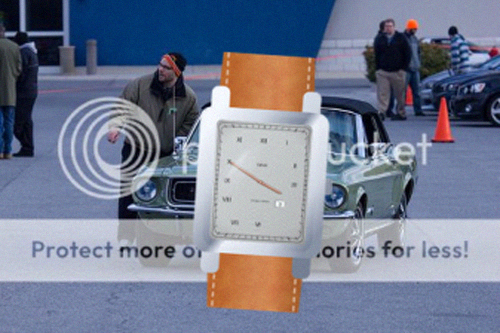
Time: {"hour": 3, "minute": 50}
